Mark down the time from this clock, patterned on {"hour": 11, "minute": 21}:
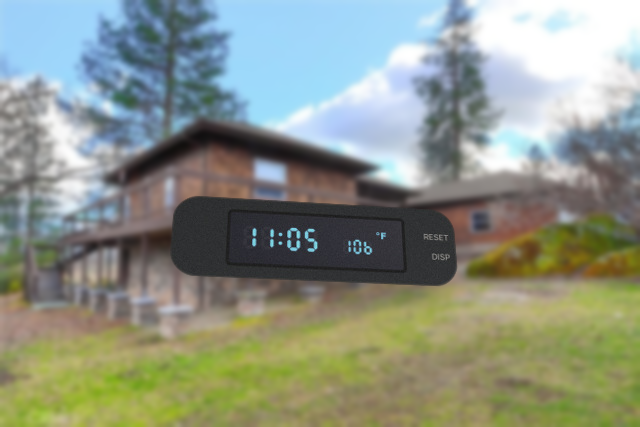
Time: {"hour": 11, "minute": 5}
